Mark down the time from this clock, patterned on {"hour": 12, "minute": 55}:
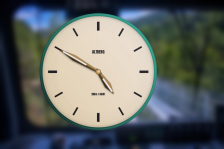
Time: {"hour": 4, "minute": 50}
